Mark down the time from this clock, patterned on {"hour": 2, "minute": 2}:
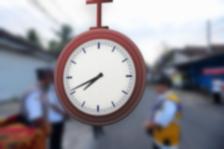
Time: {"hour": 7, "minute": 41}
